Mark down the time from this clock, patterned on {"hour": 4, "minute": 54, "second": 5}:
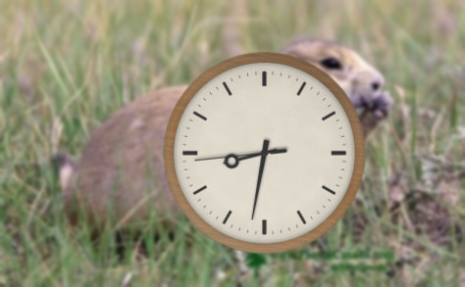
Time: {"hour": 8, "minute": 31, "second": 44}
